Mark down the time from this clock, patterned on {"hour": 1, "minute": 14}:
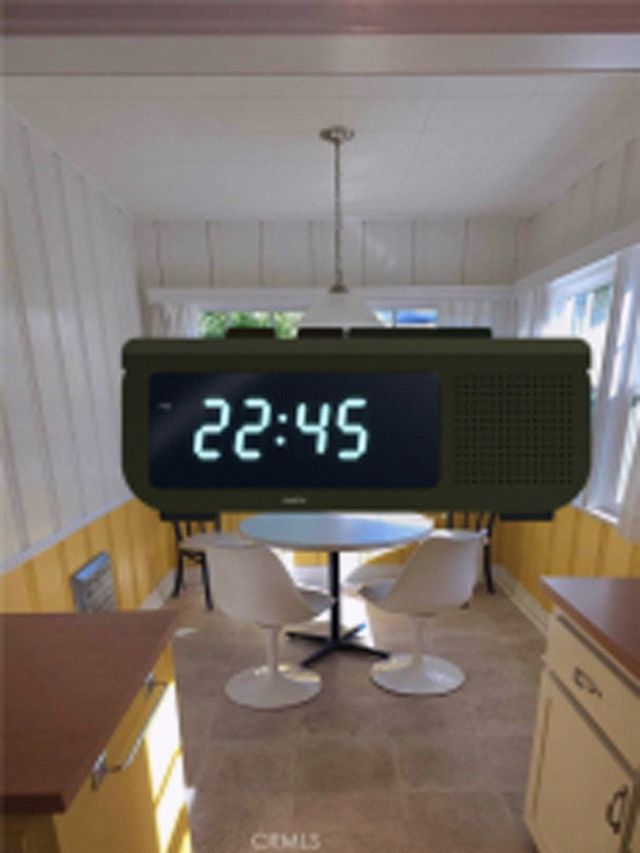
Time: {"hour": 22, "minute": 45}
